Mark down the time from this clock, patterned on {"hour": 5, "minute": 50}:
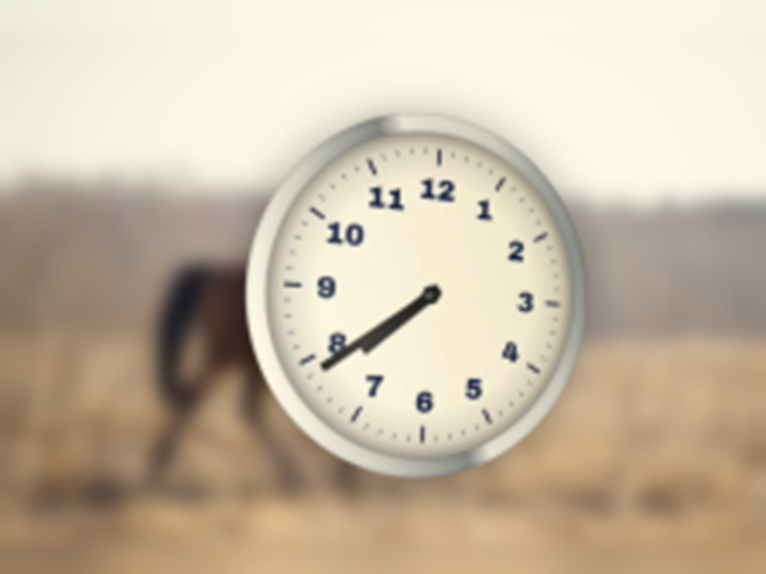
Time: {"hour": 7, "minute": 39}
